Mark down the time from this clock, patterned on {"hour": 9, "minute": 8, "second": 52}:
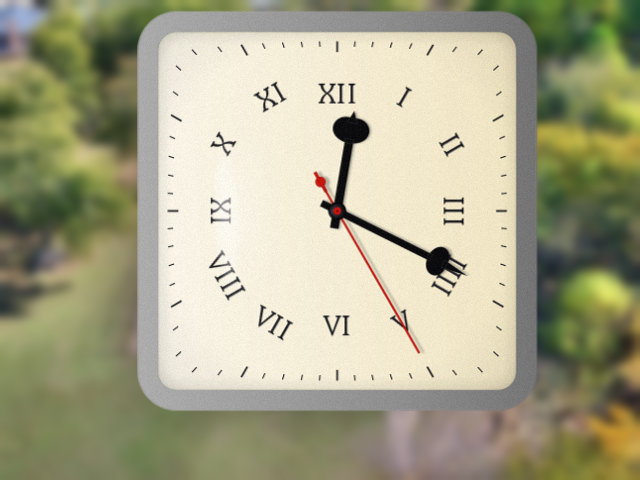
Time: {"hour": 12, "minute": 19, "second": 25}
